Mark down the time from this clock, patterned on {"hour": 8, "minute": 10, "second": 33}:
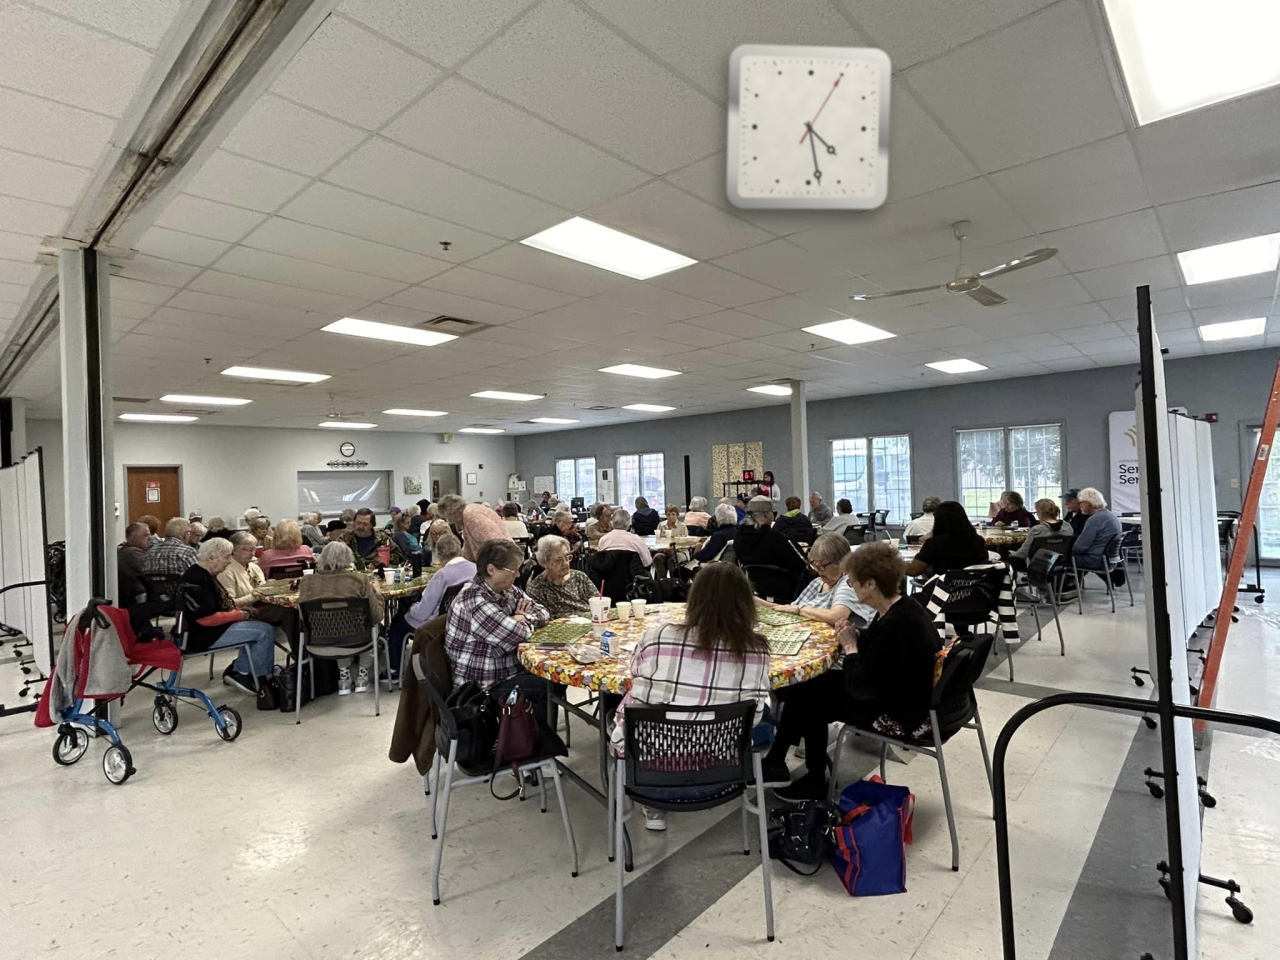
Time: {"hour": 4, "minute": 28, "second": 5}
